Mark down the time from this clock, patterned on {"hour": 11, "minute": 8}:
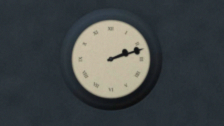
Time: {"hour": 2, "minute": 12}
